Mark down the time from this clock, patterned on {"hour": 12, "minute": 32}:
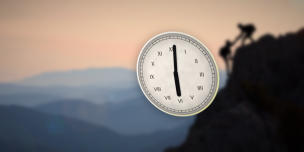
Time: {"hour": 6, "minute": 1}
